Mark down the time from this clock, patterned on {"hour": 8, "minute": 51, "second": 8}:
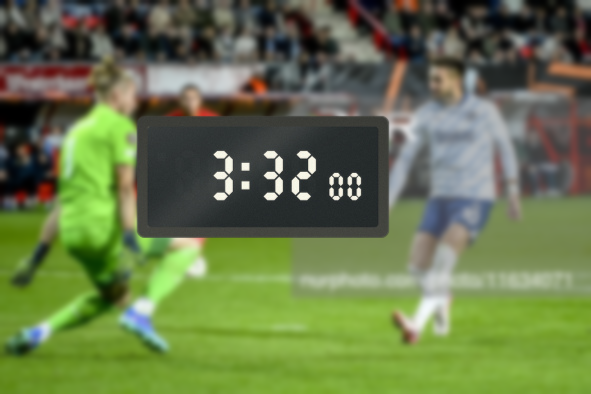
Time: {"hour": 3, "minute": 32, "second": 0}
